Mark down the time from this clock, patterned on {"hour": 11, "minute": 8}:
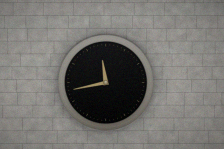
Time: {"hour": 11, "minute": 43}
